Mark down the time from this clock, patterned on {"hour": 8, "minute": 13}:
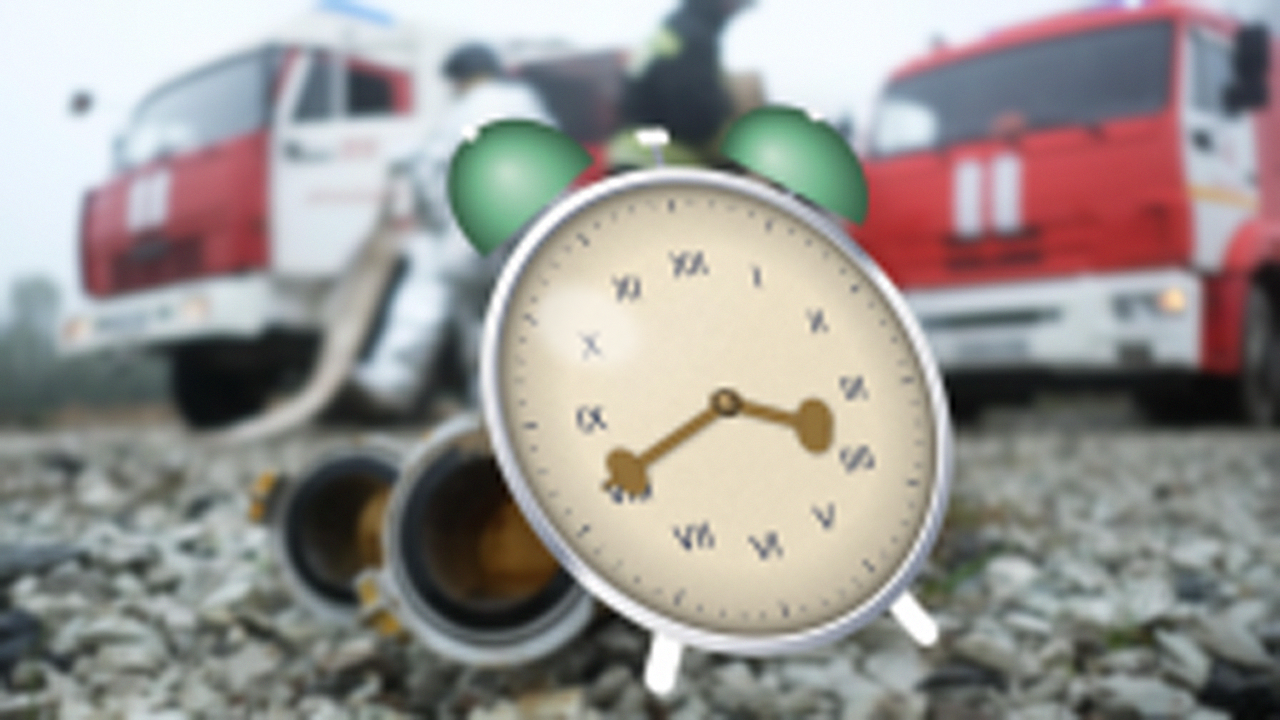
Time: {"hour": 3, "minute": 41}
